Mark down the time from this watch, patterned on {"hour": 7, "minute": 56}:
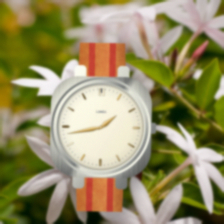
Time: {"hour": 1, "minute": 43}
